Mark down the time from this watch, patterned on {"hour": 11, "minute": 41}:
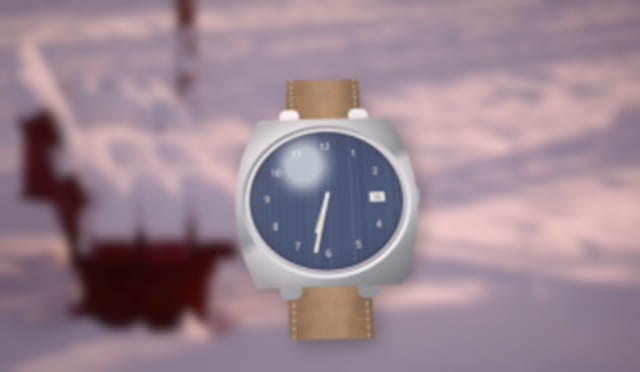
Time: {"hour": 6, "minute": 32}
